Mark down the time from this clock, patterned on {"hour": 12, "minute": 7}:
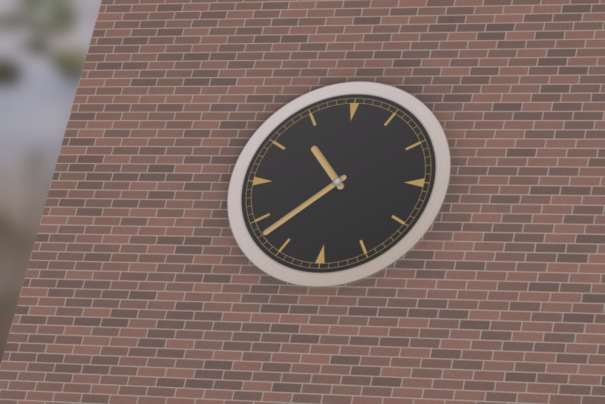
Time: {"hour": 10, "minute": 38}
